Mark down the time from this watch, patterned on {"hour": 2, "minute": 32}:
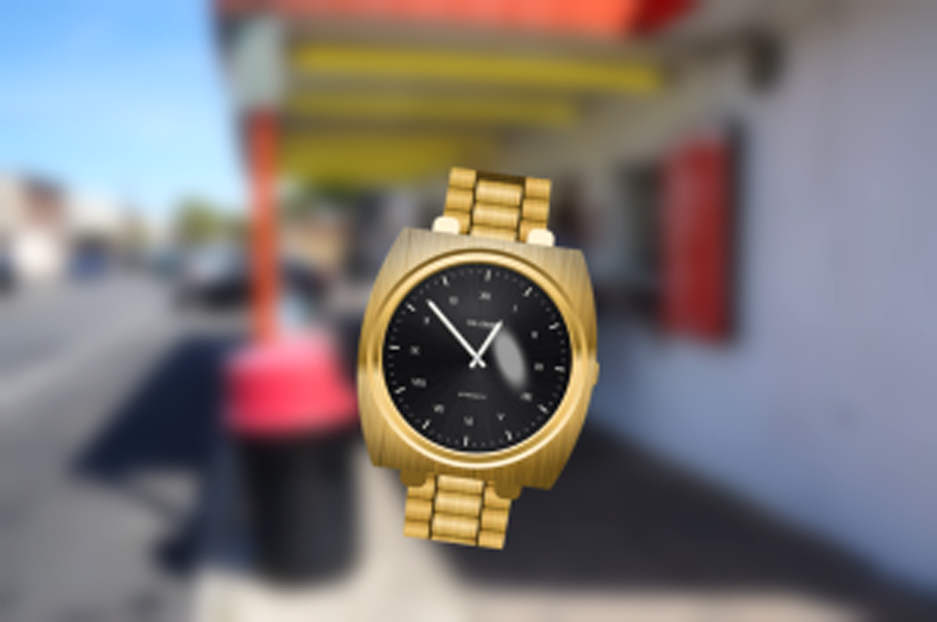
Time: {"hour": 12, "minute": 52}
